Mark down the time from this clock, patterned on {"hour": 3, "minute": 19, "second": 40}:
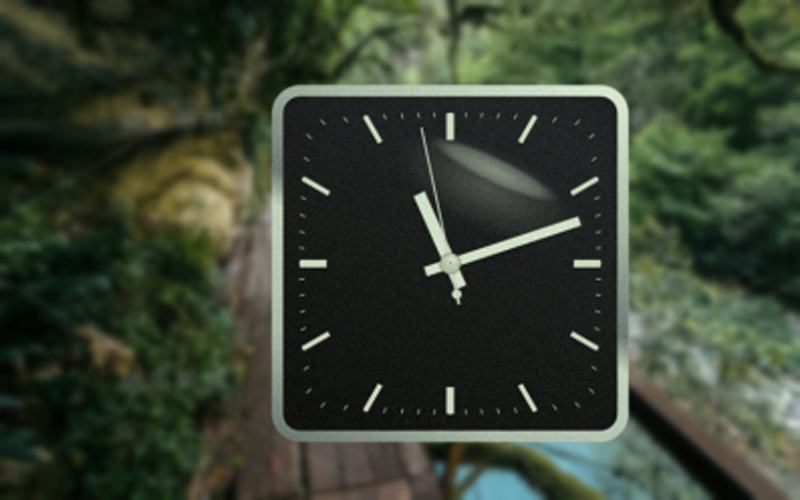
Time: {"hour": 11, "minute": 11, "second": 58}
